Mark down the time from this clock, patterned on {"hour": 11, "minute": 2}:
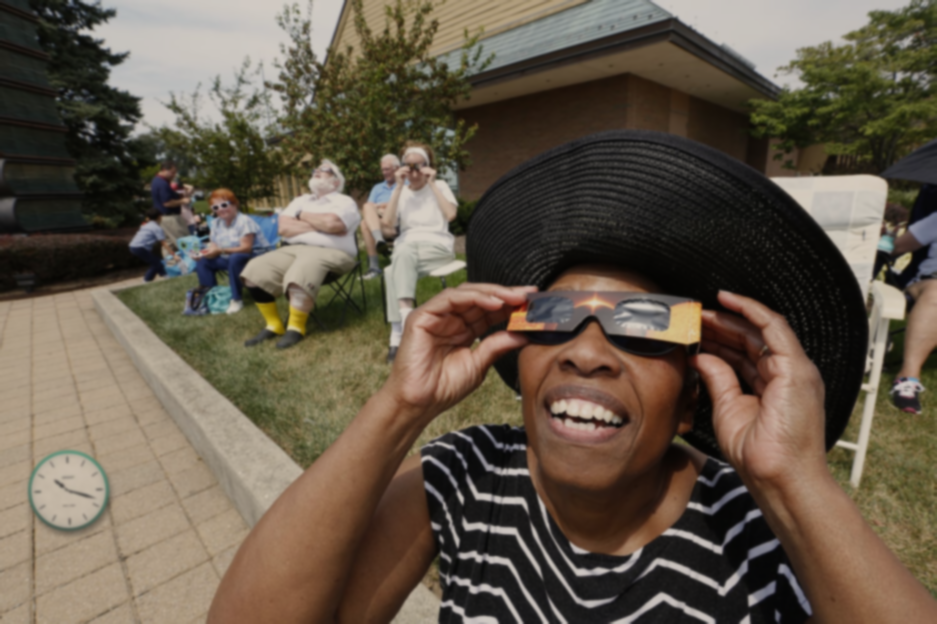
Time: {"hour": 10, "minute": 18}
